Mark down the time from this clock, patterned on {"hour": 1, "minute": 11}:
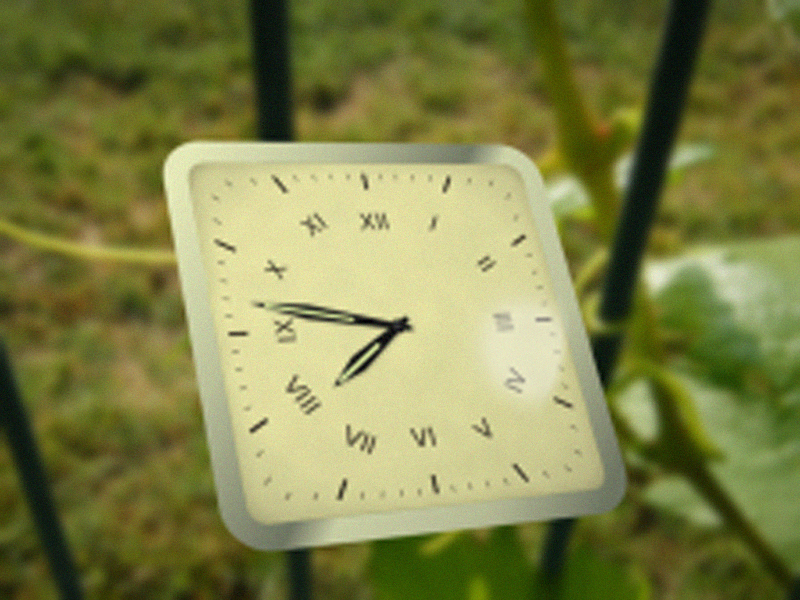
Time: {"hour": 7, "minute": 47}
